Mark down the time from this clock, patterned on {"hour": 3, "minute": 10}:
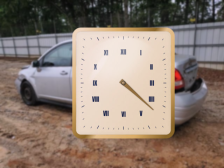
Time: {"hour": 4, "minute": 22}
